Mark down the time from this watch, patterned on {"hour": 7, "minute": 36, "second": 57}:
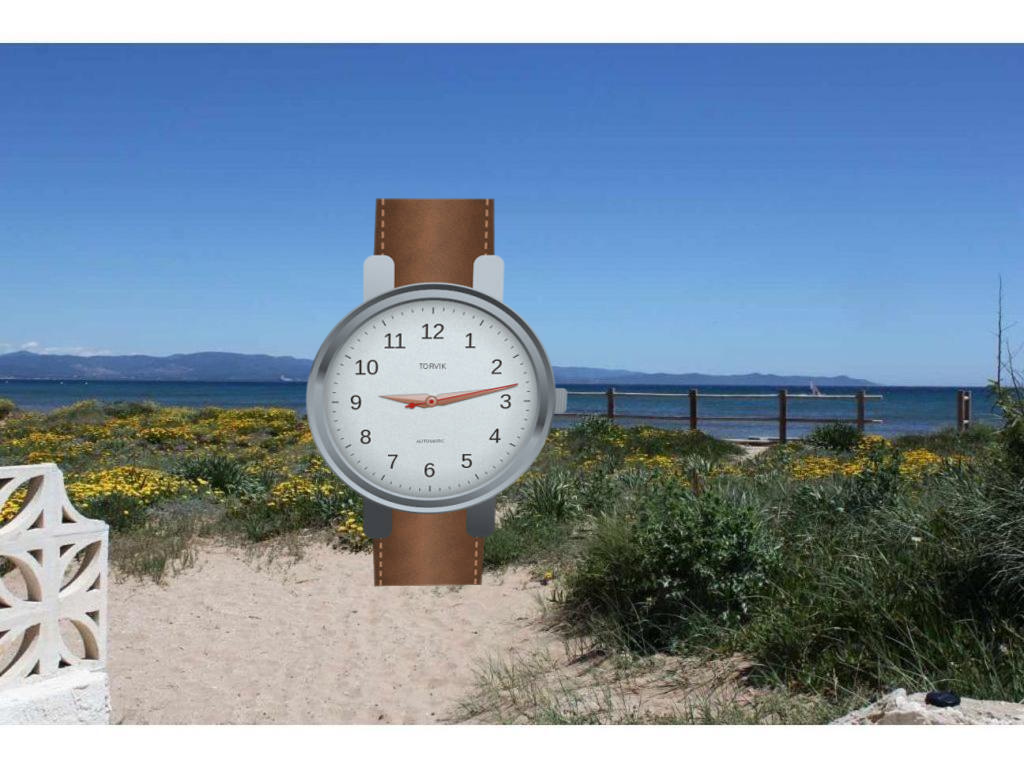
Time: {"hour": 9, "minute": 13, "second": 13}
